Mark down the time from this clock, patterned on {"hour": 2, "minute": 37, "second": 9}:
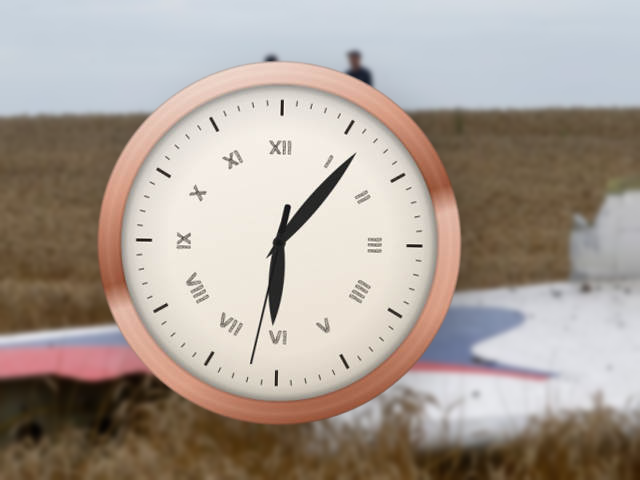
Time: {"hour": 6, "minute": 6, "second": 32}
